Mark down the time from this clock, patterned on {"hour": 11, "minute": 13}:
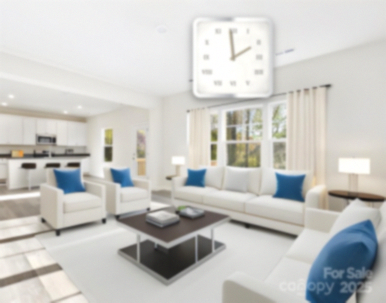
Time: {"hour": 1, "minute": 59}
